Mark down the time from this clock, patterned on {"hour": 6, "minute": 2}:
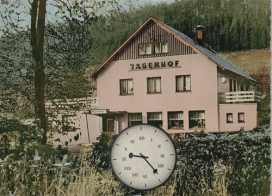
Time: {"hour": 9, "minute": 24}
